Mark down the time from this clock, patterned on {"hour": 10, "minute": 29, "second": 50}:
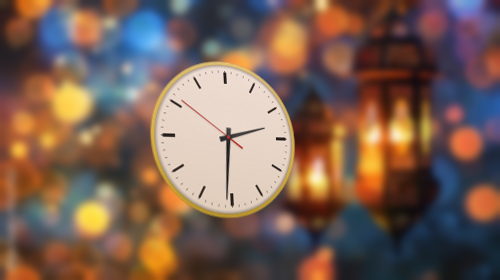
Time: {"hour": 2, "minute": 30, "second": 51}
